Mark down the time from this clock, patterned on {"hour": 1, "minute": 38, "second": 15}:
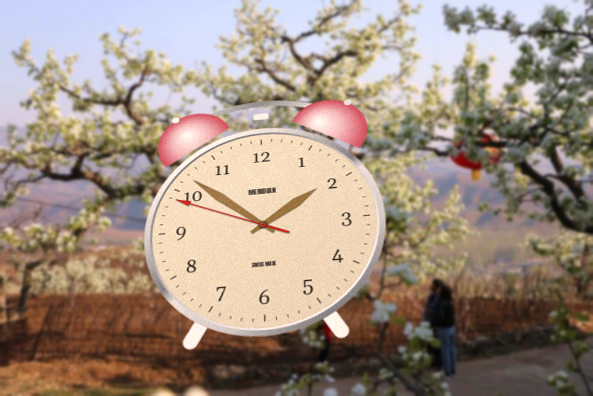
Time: {"hour": 1, "minute": 51, "second": 49}
